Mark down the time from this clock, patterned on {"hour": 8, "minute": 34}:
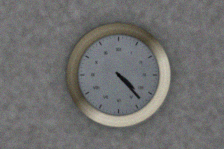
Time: {"hour": 4, "minute": 23}
